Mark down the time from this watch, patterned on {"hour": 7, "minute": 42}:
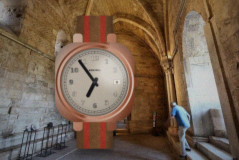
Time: {"hour": 6, "minute": 54}
